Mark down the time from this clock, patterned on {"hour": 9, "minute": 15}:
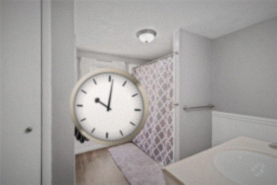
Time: {"hour": 10, "minute": 1}
